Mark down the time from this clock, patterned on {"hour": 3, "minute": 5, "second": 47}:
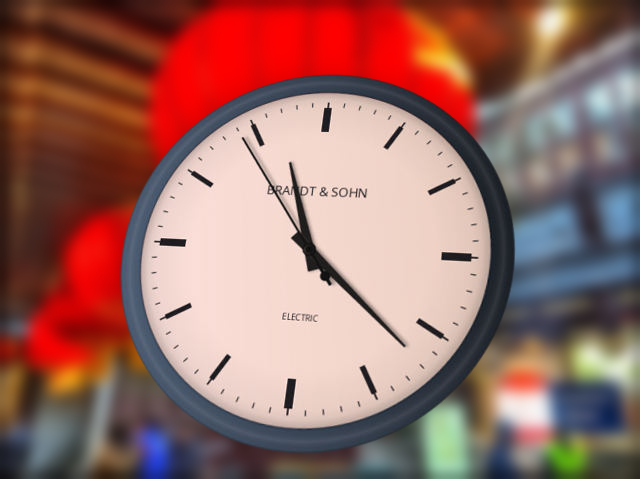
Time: {"hour": 11, "minute": 21, "second": 54}
